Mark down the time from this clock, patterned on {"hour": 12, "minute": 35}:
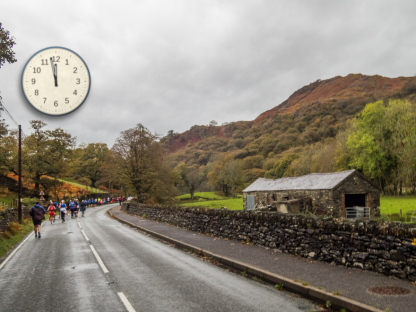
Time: {"hour": 11, "minute": 58}
